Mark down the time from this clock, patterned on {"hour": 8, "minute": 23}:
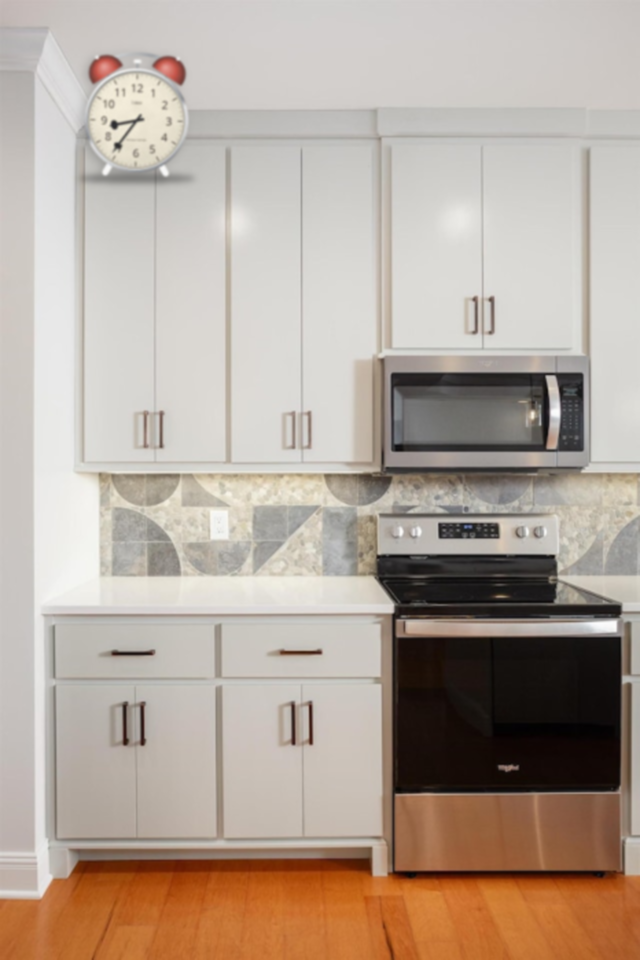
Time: {"hour": 8, "minute": 36}
